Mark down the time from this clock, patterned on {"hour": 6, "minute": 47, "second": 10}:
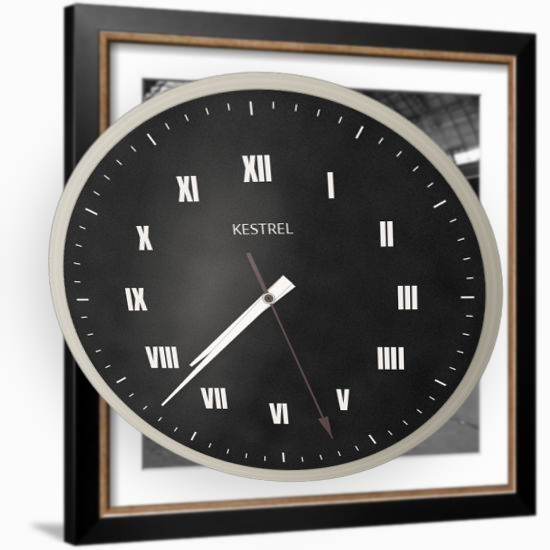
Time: {"hour": 7, "minute": 37, "second": 27}
